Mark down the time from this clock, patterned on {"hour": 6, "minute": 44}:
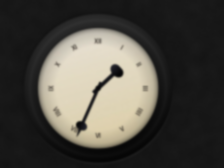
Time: {"hour": 1, "minute": 34}
